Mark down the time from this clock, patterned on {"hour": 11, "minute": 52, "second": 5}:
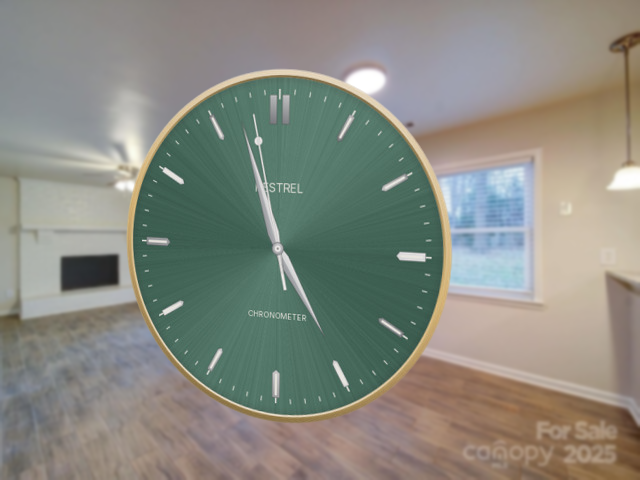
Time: {"hour": 4, "minute": 56, "second": 58}
